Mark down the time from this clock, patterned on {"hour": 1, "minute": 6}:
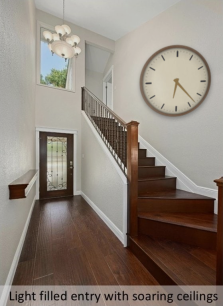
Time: {"hour": 6, "minute": 23}
